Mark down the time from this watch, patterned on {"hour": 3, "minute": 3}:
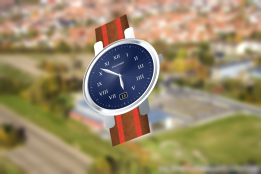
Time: {"hour": 5, "minute": 52}
